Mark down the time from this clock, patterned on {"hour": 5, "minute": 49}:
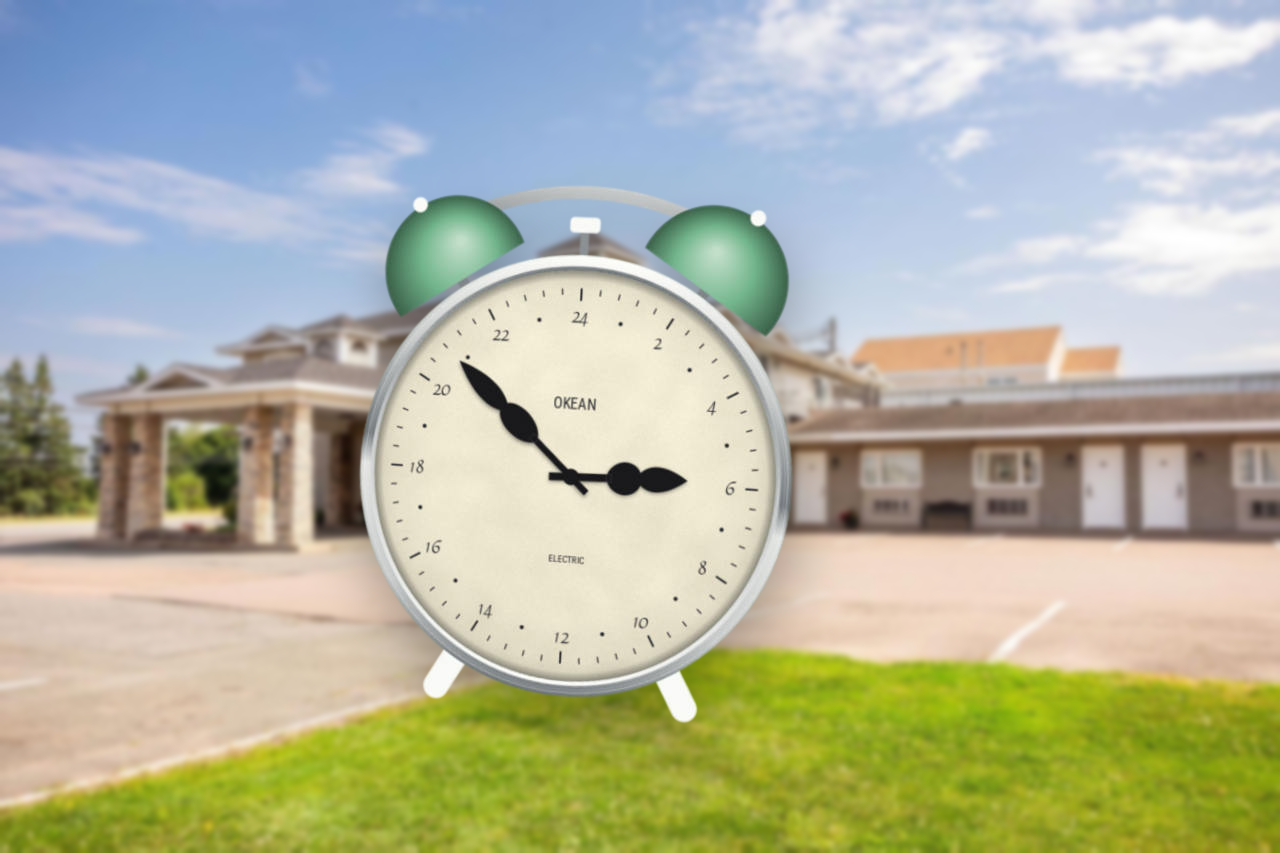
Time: {"hour": 5, "minute": 52}
